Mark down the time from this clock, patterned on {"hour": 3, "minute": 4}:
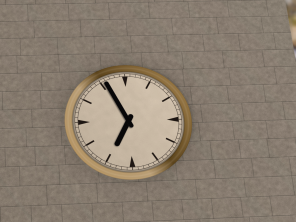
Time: {"hour": 6, "minute": 56}
